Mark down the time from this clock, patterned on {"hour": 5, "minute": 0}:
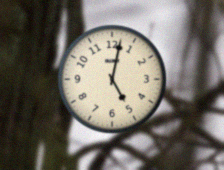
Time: {"hour": 5, "minute": 2}
